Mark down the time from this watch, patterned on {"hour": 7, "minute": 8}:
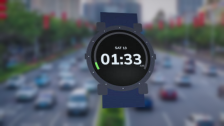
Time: {"hour": 1, "minute": 33}
